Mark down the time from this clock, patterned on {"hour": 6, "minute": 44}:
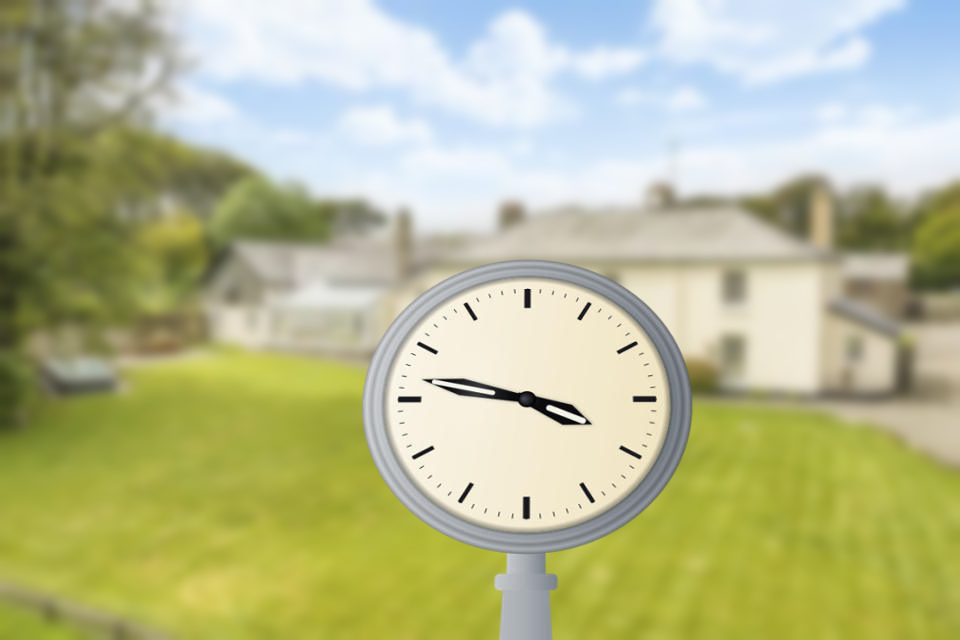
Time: {"hour": 3, "minute": 47}
